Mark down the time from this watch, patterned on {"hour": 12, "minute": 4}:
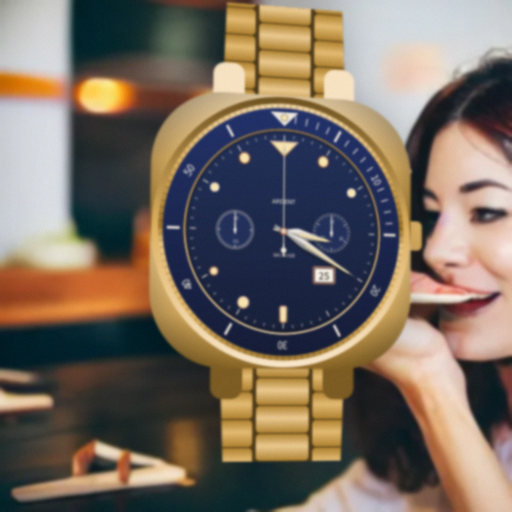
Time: {"hour": 3, "minute": 20}
